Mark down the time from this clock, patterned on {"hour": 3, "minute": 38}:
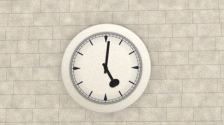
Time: {"hour": 5, "minute": 1}
